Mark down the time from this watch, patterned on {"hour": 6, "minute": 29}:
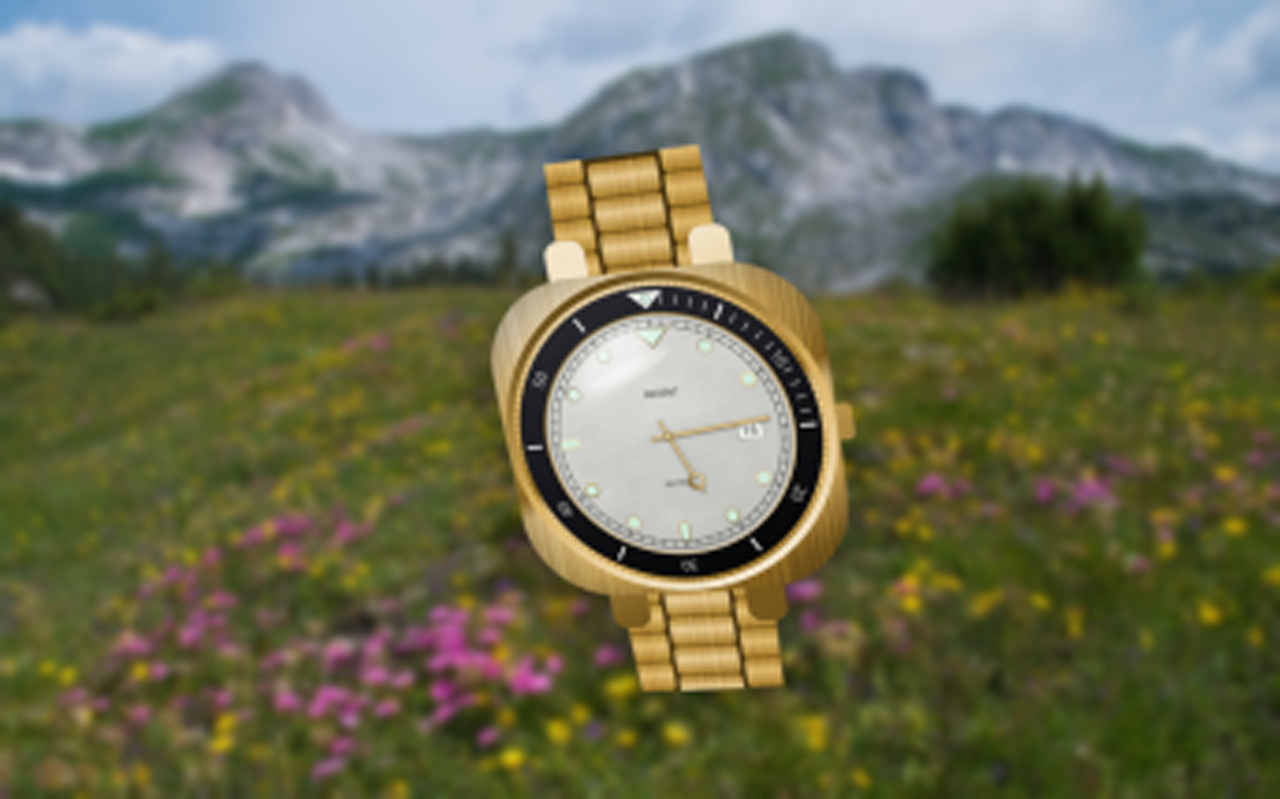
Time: {"hour": 5, "minute": 14}
